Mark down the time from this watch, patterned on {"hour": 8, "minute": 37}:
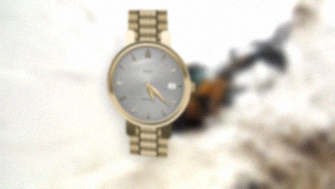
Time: {"hour": 5, "minute": 22}
